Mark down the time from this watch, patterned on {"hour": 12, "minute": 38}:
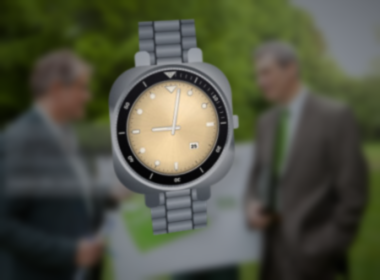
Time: {"hour": 9, "minute": 2}
